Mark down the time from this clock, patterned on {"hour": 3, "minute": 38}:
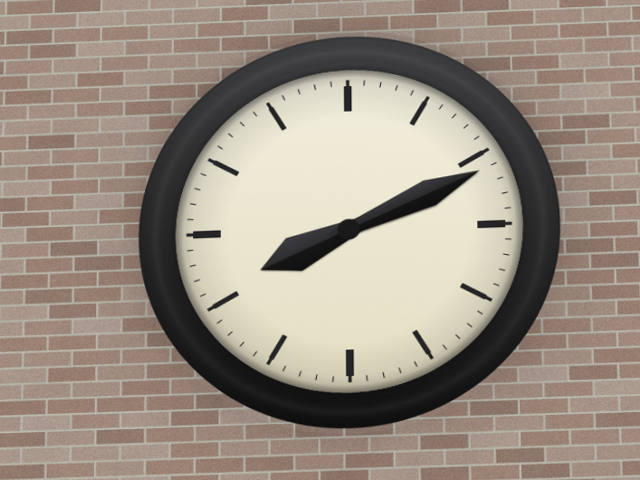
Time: {"hour": 8, "minute": 11}
